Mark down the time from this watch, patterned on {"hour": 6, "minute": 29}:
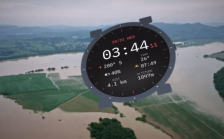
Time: {"hour": 3, "minute": 44}
